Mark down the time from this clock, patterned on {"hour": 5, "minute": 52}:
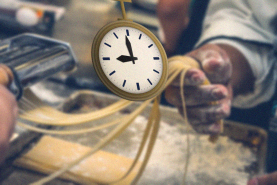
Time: {"hour": 8, "minute": 59}
